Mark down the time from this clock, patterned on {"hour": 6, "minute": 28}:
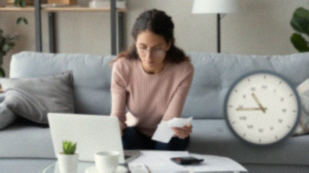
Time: {"hour": 10, "minute": 44}
